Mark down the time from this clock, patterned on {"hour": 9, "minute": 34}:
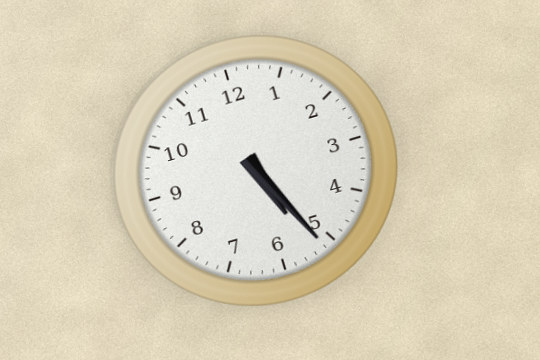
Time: {"hour": 5, "minute": 26}
